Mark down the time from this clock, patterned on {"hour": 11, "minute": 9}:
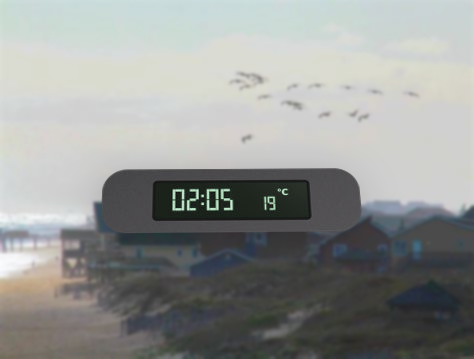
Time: {"hour": 2, "minute": 5}
